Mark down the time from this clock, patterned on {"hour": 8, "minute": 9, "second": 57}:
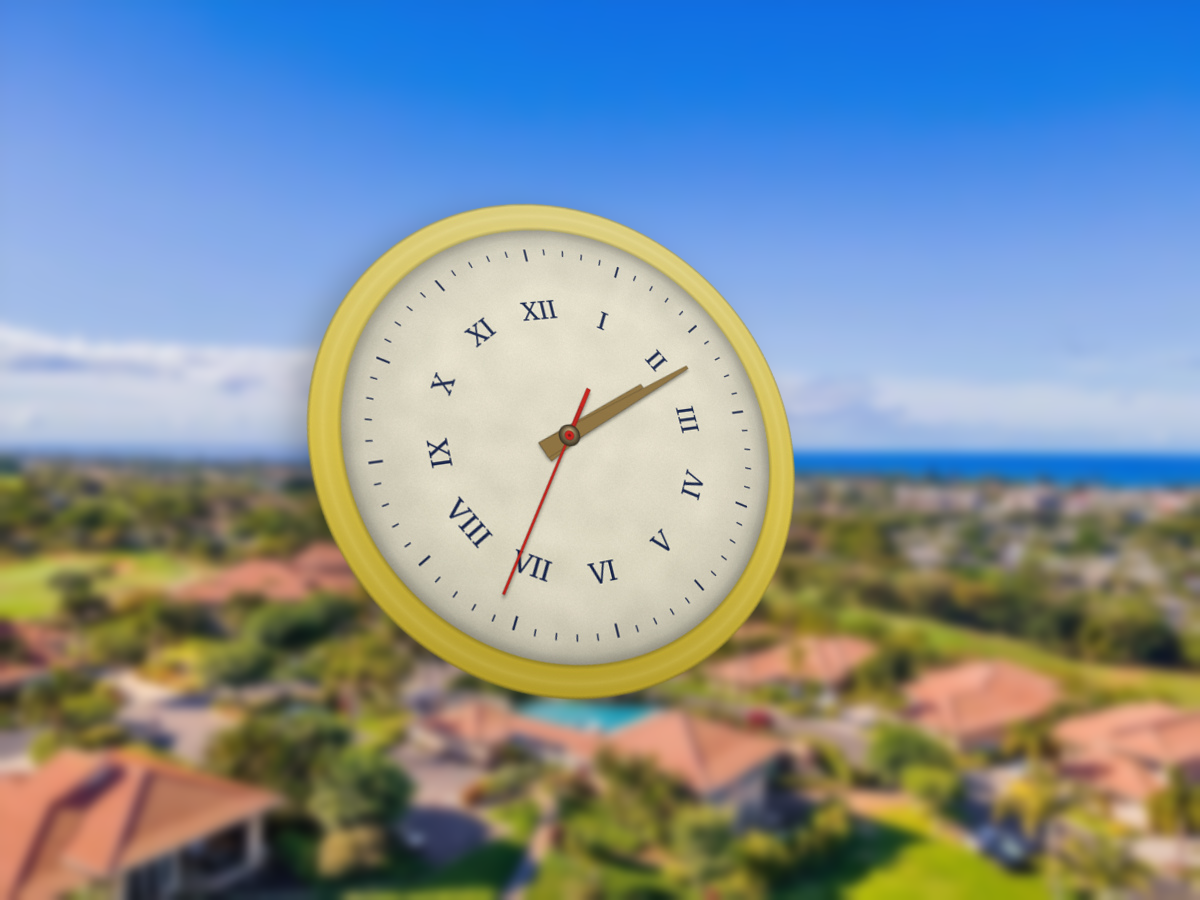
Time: {"hour": 2, "minute": 11, "second": 36}
